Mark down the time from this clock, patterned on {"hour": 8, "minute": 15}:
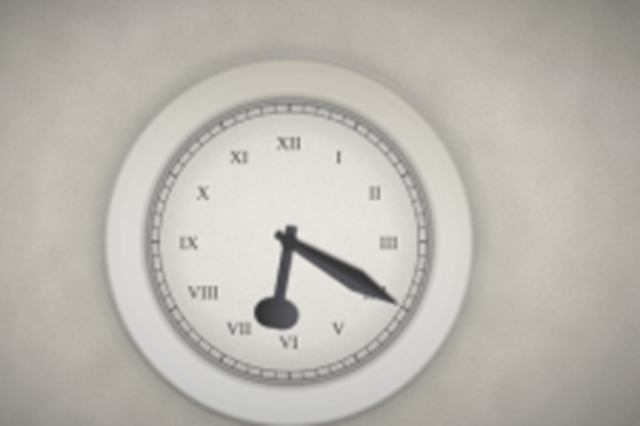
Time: {"hour": 6, "minute": 20}
